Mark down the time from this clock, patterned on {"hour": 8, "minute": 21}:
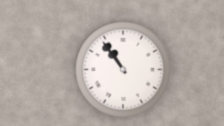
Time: {"hour": 10, "minute": 54}
